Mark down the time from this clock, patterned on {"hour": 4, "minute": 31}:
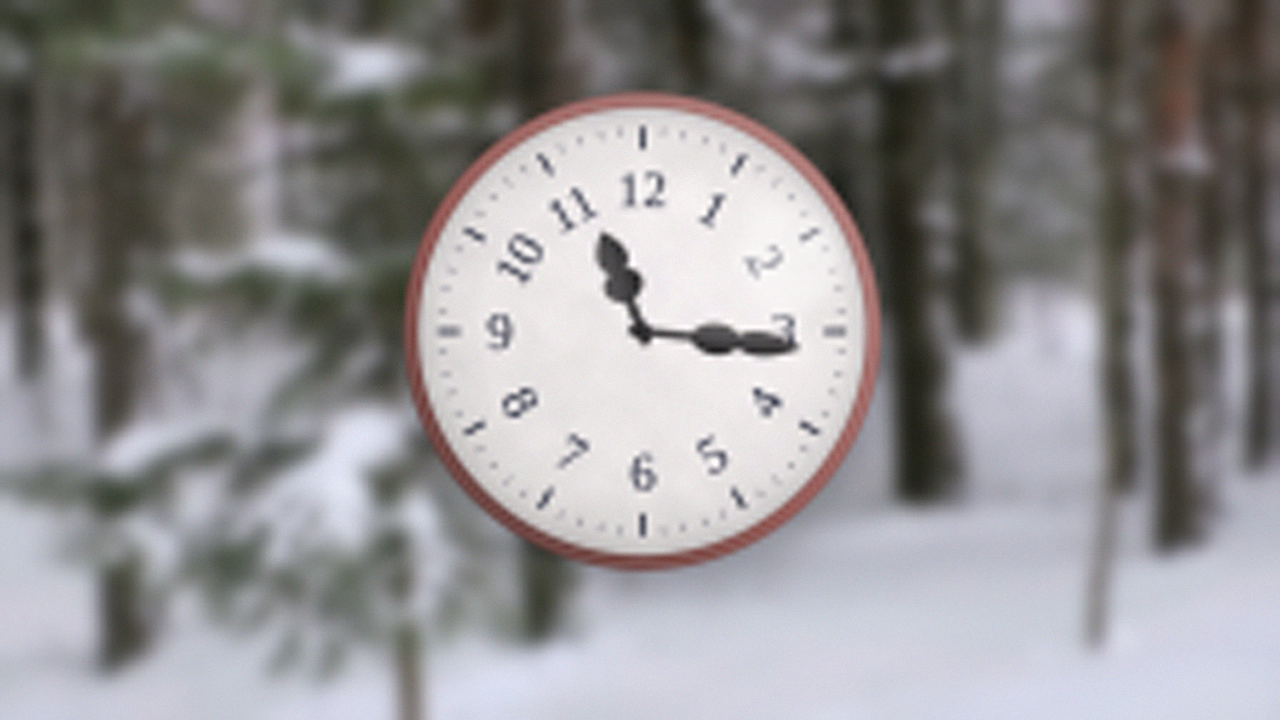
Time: {"hour": 11, "minute": 16}
